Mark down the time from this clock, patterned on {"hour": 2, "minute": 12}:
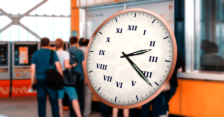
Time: {"hour": 2, "minute": 21}
